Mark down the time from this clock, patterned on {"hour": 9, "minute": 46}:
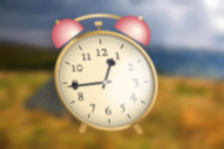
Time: {"hour": 12, "minute": 44}
